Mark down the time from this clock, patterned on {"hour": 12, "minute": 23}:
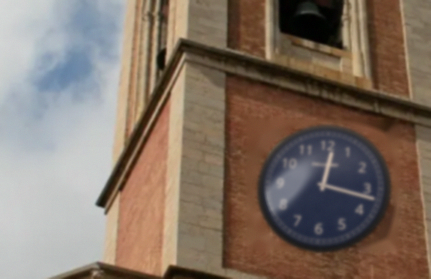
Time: {"hour": 12, "minute": 17}
